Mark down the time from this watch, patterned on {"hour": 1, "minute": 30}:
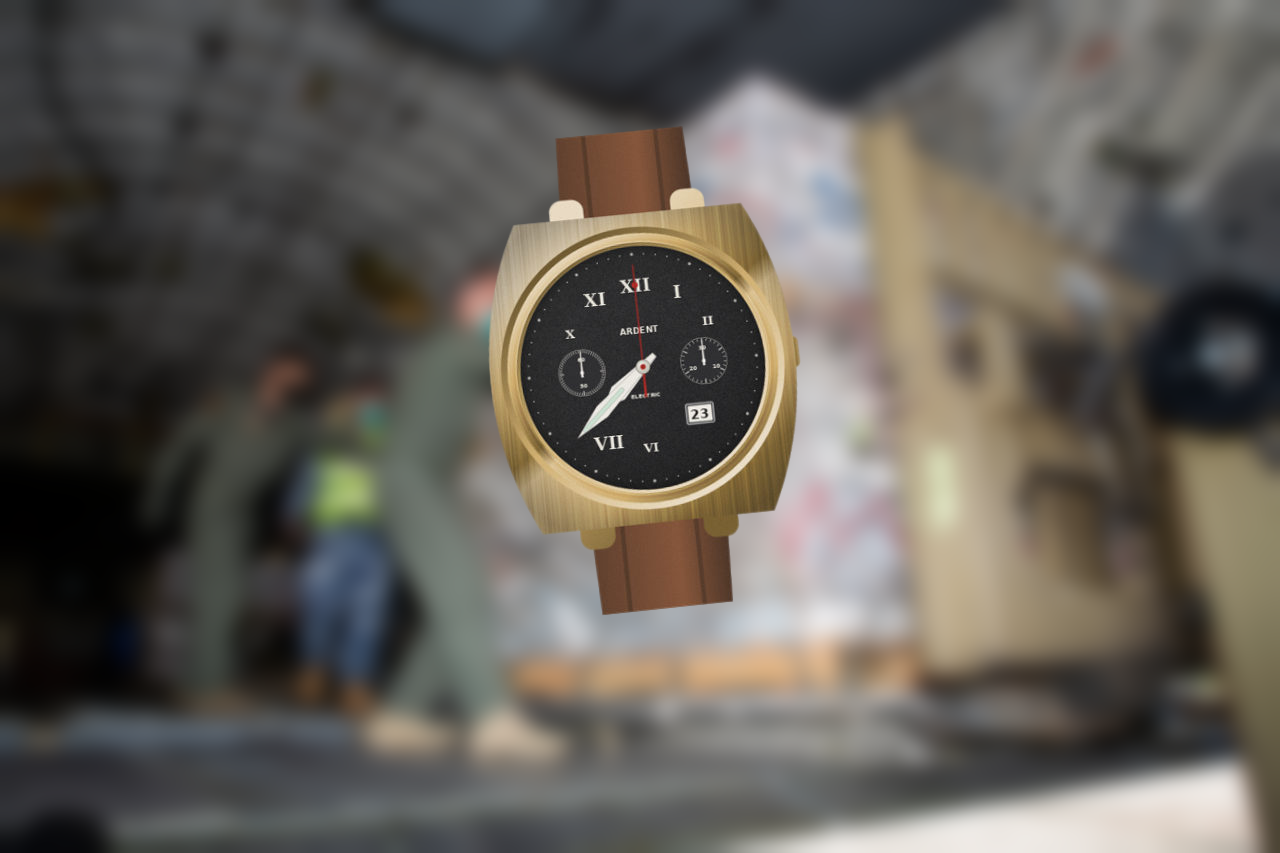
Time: {"hour": 7, "minute": 38}
